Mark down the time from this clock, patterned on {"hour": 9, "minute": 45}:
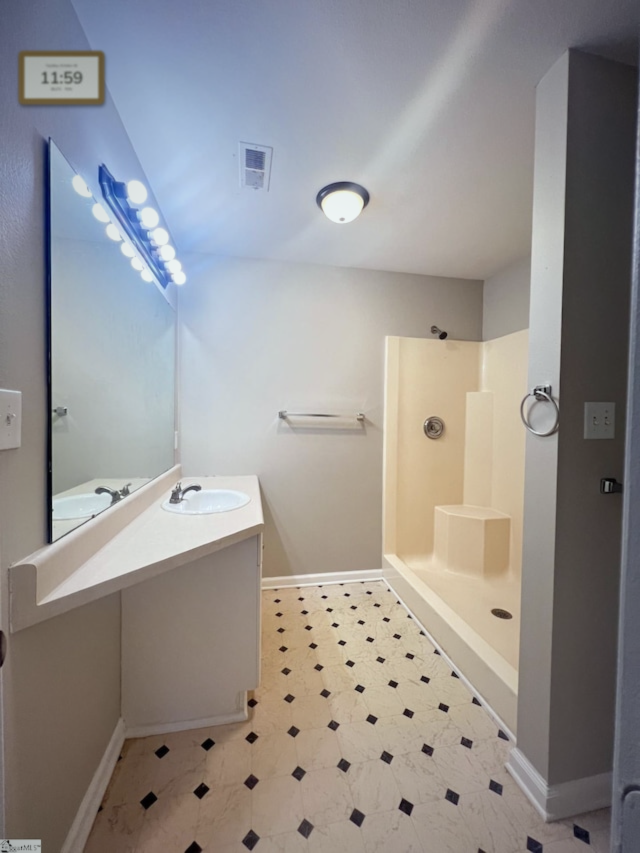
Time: {"hour": 11, "minute": 59}
